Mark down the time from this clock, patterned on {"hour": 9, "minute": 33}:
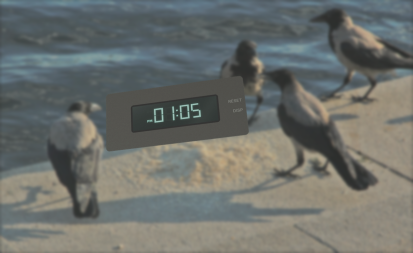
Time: {"hour": 1, "minute": 5}
